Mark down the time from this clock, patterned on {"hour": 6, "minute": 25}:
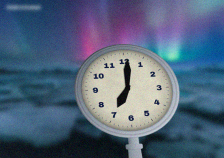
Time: {"hour": 7, "minute": 1}
